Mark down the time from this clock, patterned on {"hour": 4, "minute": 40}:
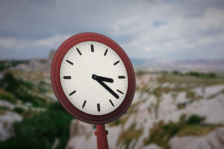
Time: {"hour": 3, "minute": 22}
